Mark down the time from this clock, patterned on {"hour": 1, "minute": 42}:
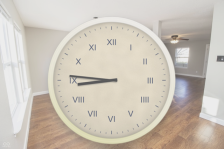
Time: {"hour": 8, "minute": 46}
